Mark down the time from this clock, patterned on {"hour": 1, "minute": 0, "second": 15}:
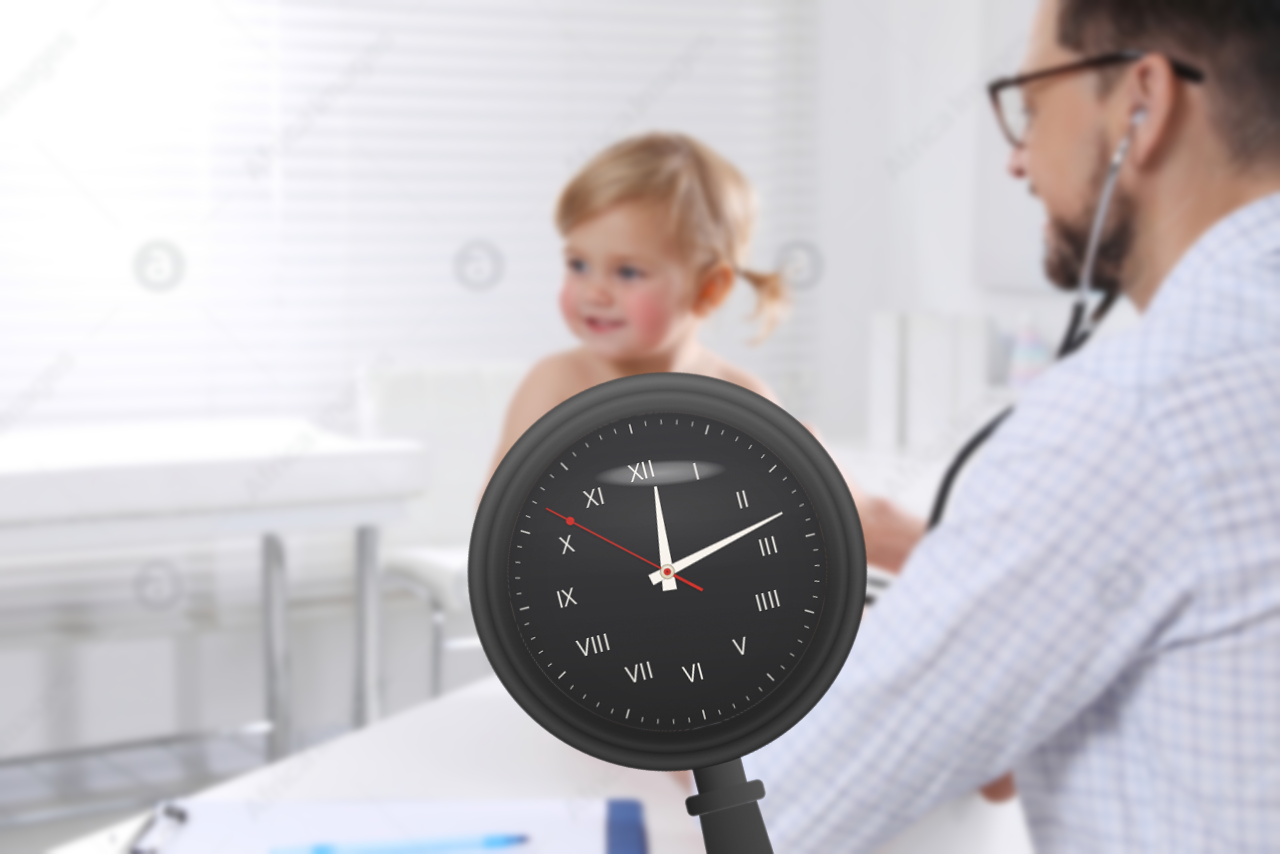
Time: {"hour": 12, "minute": 12, "second": 52}
